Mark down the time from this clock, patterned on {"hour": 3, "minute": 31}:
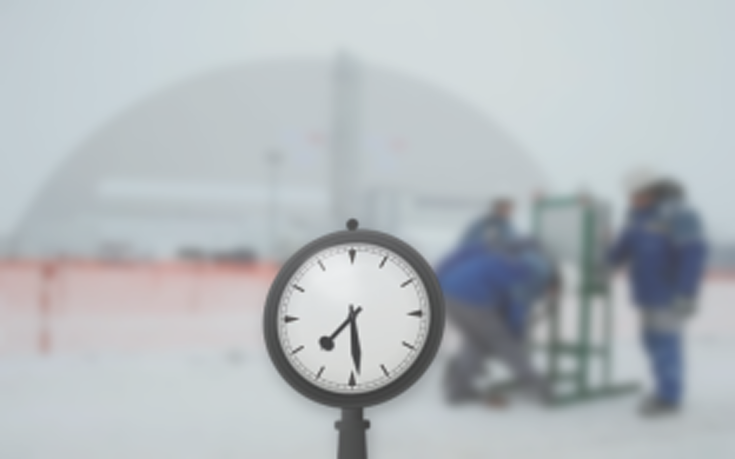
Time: {"hour": 7, "minute": 29}
